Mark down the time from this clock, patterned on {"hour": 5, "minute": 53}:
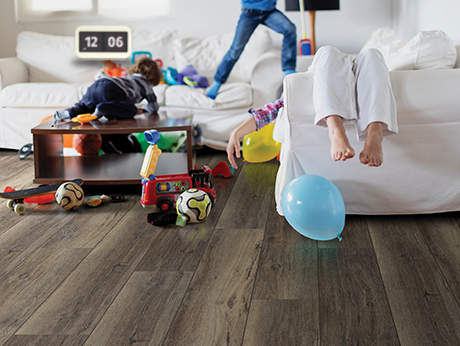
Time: {"hour": 12, "minute": 6}
